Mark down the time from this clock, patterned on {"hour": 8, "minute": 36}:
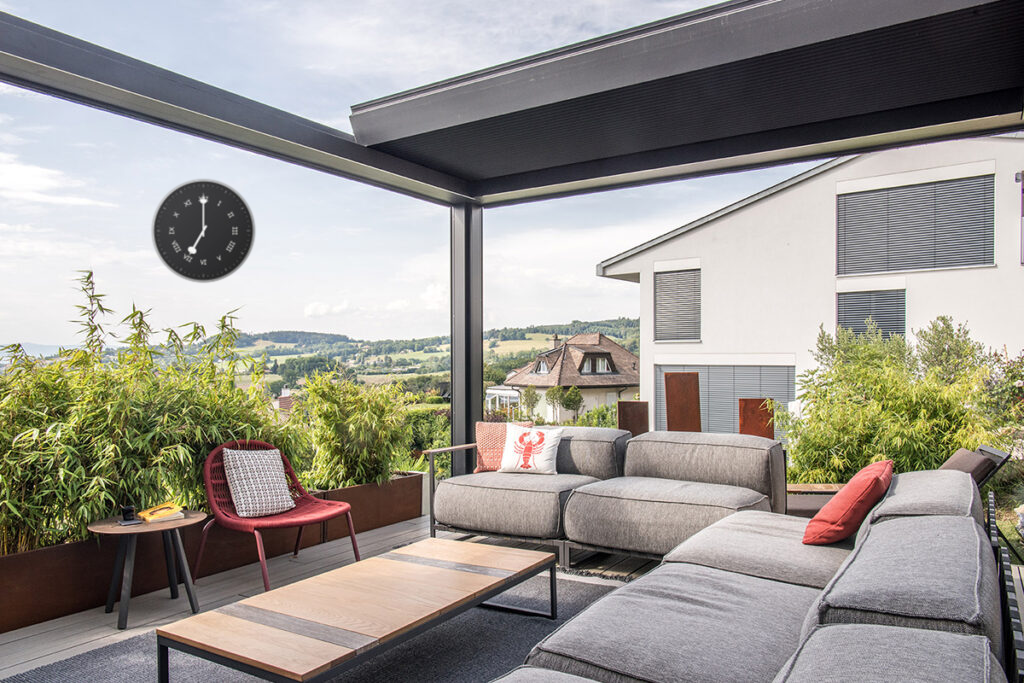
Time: {"hour": 7, "minute": 0}
